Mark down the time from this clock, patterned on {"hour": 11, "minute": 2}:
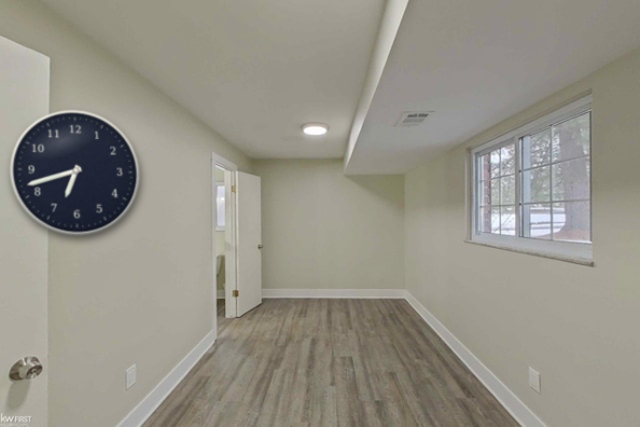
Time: {"hour": 6, "minute": 42}
